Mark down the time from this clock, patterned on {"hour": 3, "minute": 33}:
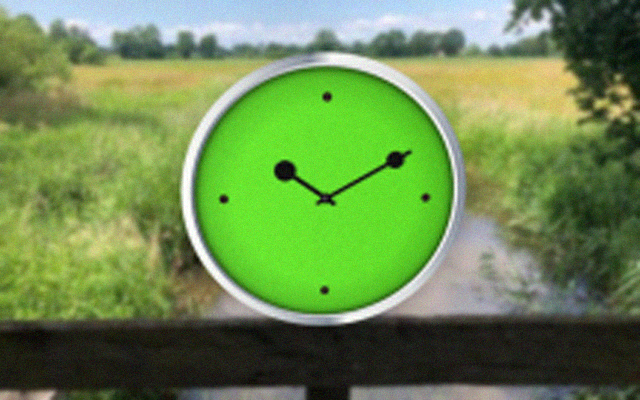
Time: {"hour": 10, "minute": 10}
